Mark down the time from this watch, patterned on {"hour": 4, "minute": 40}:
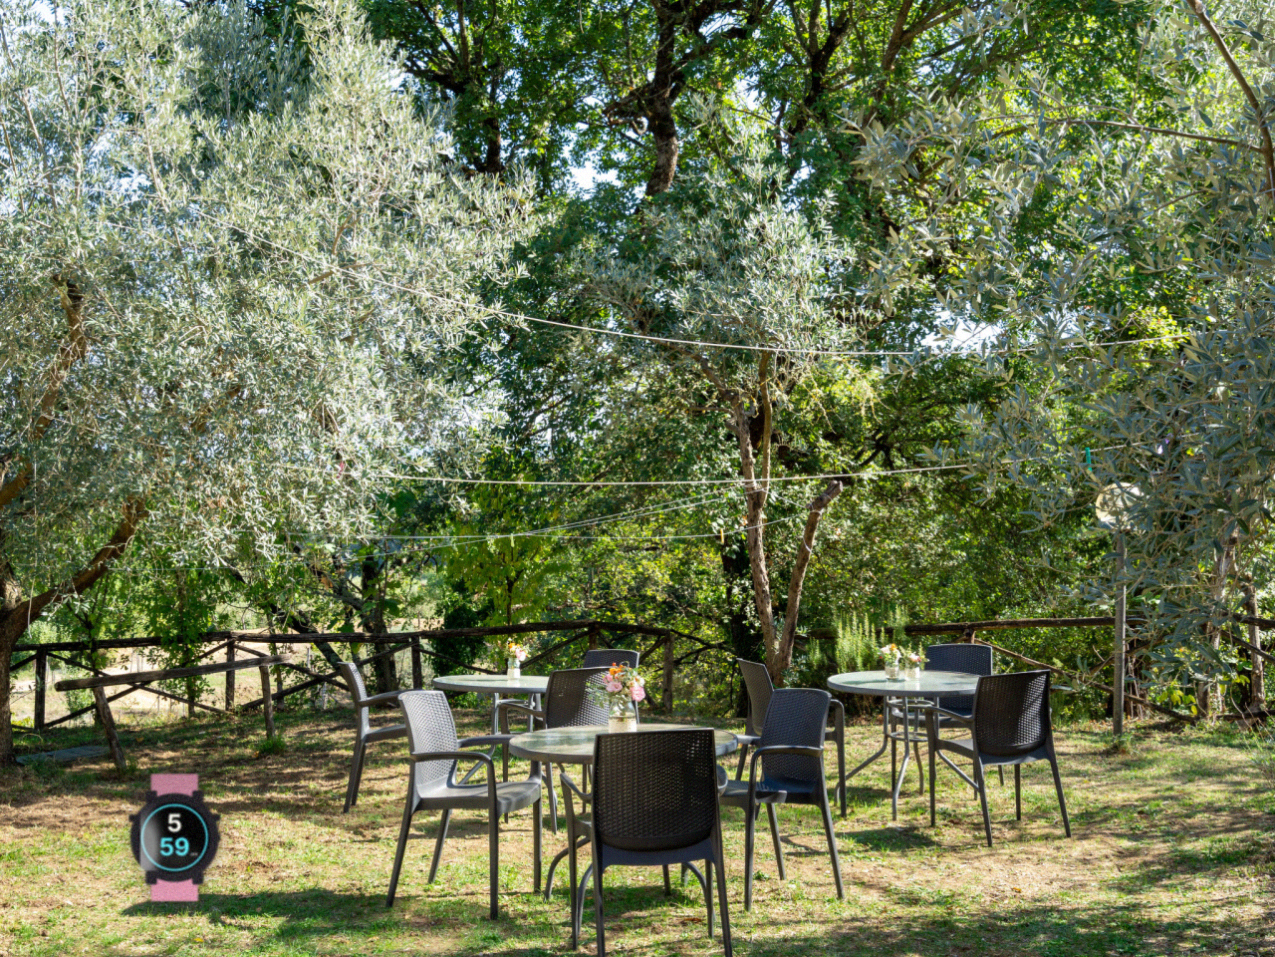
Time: {"hour": 5, "minute": 59}
